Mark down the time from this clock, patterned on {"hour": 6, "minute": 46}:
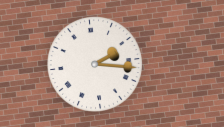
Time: {"hour": 2, "minute": 17}
